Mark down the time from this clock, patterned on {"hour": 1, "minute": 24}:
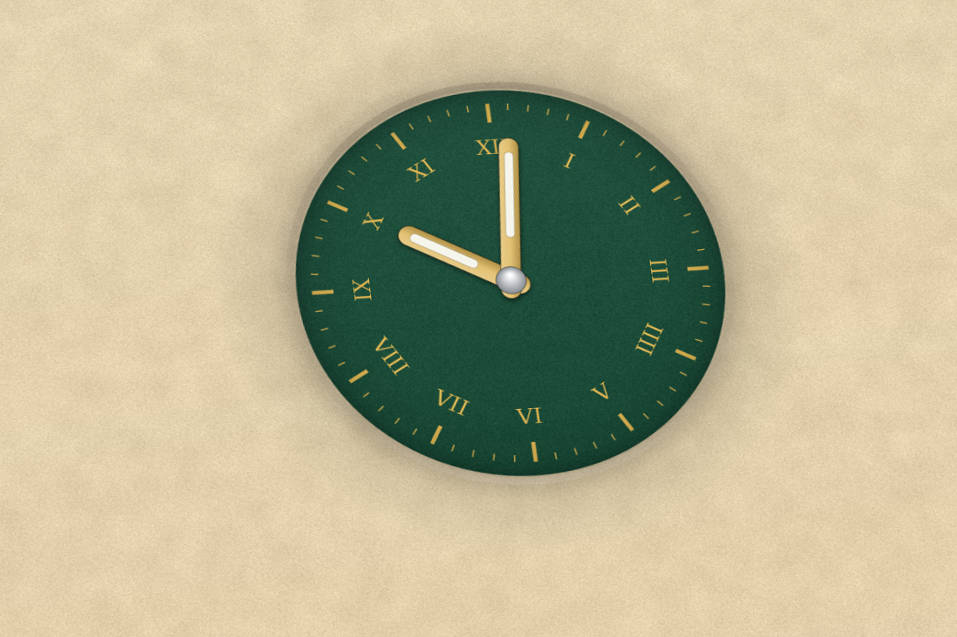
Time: {"hour": 10, "minute": 1}
